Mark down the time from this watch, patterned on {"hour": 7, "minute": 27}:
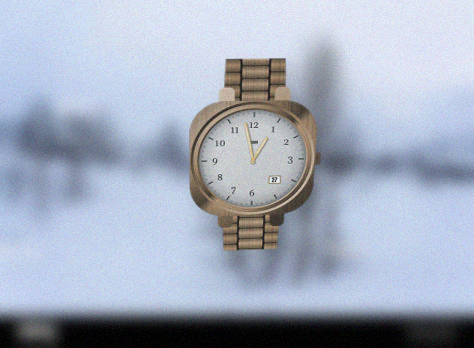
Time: {"hour": 12, "minute": 58}
